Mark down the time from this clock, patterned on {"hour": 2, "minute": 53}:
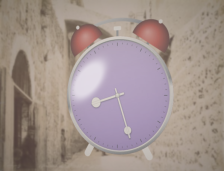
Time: {"hour": 8, "minute": 27}
